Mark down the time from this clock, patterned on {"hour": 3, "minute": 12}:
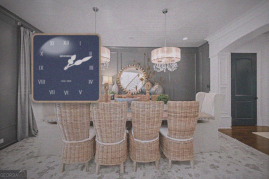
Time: {"hour": 1, "minute": 11}
